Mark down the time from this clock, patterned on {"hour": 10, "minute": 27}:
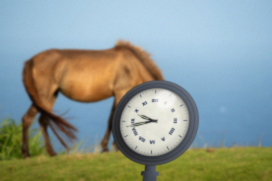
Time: {"hour": 9, "minute": 43}
